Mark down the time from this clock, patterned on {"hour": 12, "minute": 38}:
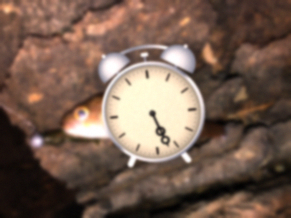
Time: {"hour": 5, "minute": 27}
